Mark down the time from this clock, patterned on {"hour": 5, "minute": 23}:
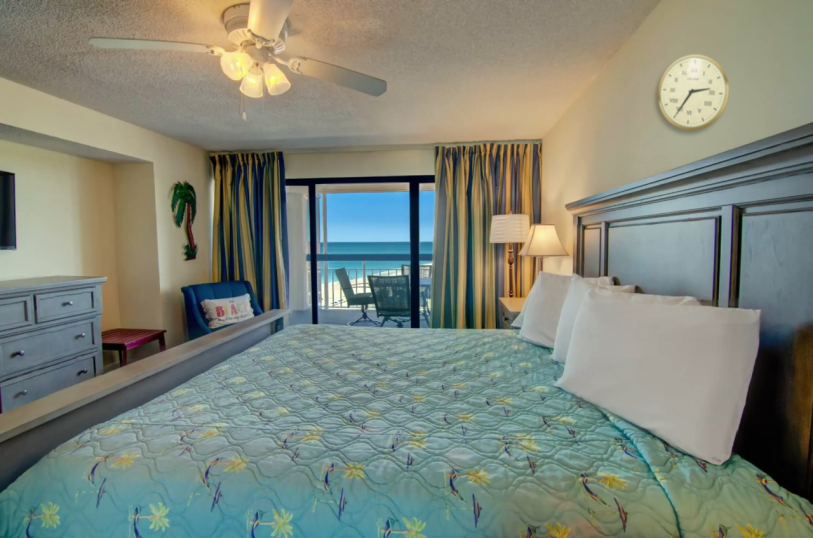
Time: {"hour": 2, "minute": 35}
